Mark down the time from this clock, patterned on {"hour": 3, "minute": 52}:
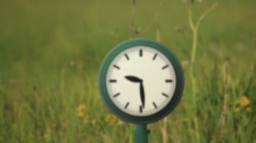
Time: {"hour": 9, "minute": 29}
